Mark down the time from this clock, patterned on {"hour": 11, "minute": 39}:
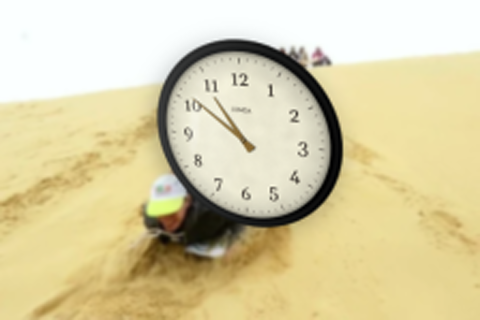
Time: {"hour": 10, "minute": 51}
